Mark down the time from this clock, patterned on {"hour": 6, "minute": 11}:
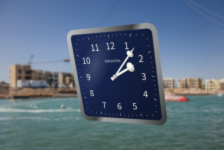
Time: {"hour": 2, "minute": 7}
